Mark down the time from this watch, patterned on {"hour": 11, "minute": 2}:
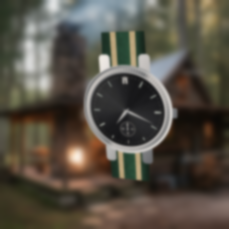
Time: {"hour": 7, "minute": 19}
